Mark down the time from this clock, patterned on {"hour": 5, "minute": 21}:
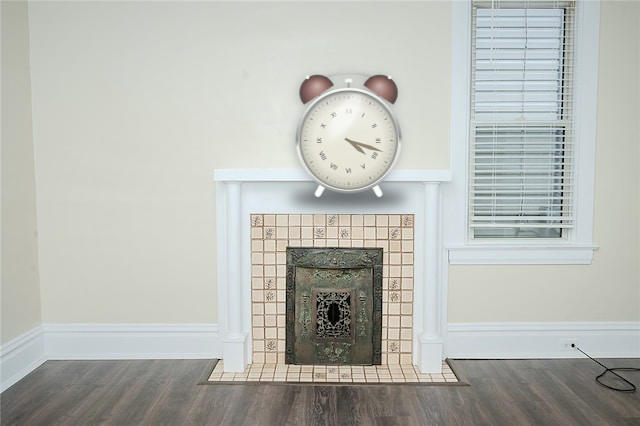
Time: {"hour": 4, "minute": 18}
